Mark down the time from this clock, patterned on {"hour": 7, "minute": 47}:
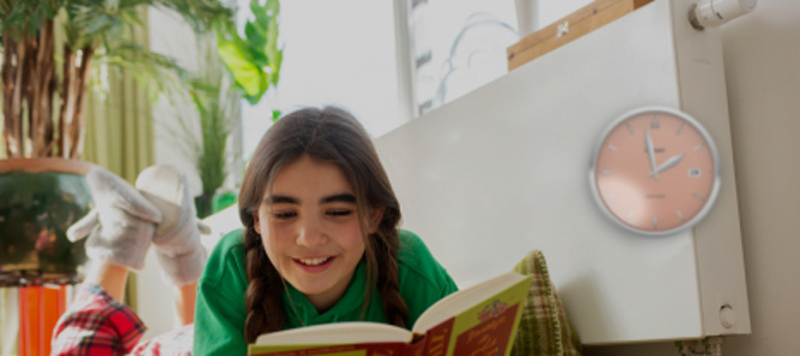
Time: {"hour": 1, "minute": 58}
